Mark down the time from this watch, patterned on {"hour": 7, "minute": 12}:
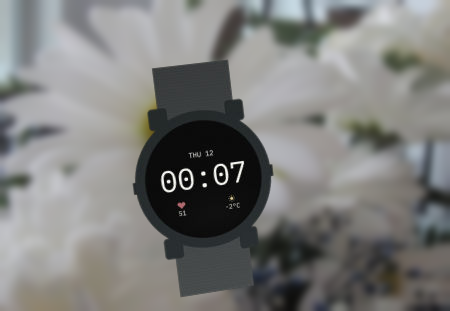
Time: {"hour": 0, "minute": 7}
